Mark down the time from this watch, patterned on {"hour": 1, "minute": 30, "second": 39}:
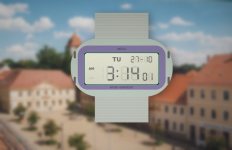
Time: {"hour": 3, "minute": 14, "second": 1}
